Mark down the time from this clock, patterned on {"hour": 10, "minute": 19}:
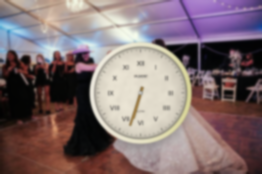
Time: {"hour": 6, "minute": 33}
